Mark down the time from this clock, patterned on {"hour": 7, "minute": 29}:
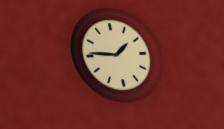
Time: {"hour": 1, "minute": 46}
